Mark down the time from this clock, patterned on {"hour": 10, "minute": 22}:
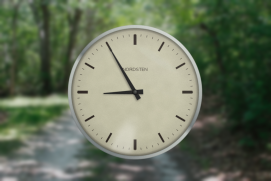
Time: {"hour": 8, "minute": 55}
